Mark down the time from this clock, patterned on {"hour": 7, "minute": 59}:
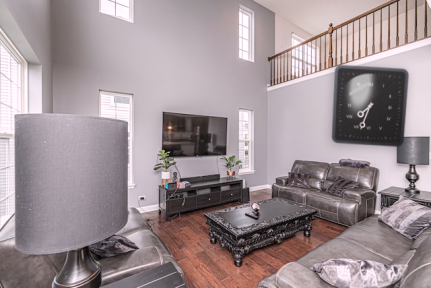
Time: {"hour": 7, "minute": 33}
